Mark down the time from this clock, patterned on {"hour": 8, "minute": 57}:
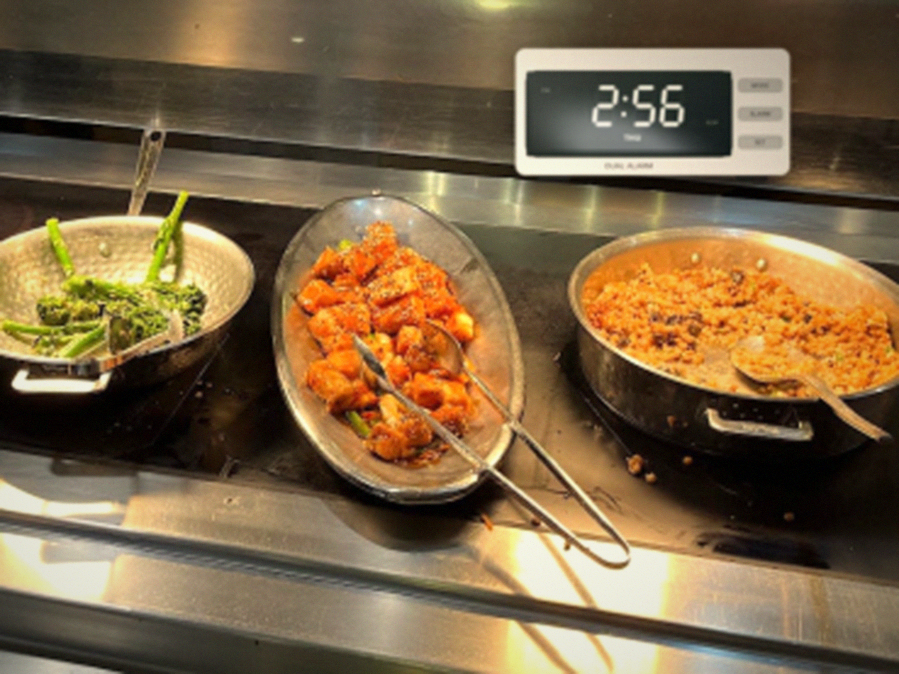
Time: {"hour": 2, "minute": 56}
